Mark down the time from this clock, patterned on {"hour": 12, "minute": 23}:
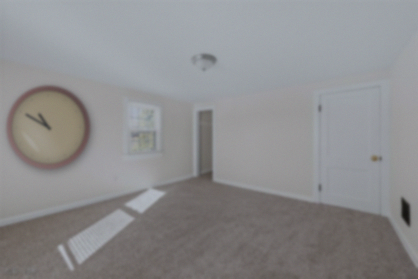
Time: {"hour": 10, "minute": 50}
